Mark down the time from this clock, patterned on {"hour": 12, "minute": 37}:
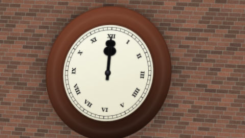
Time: {"hour": 12, "minute": 0}
